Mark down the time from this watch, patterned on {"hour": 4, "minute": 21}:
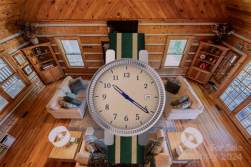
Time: {"hour": 10, "minute": 21}
